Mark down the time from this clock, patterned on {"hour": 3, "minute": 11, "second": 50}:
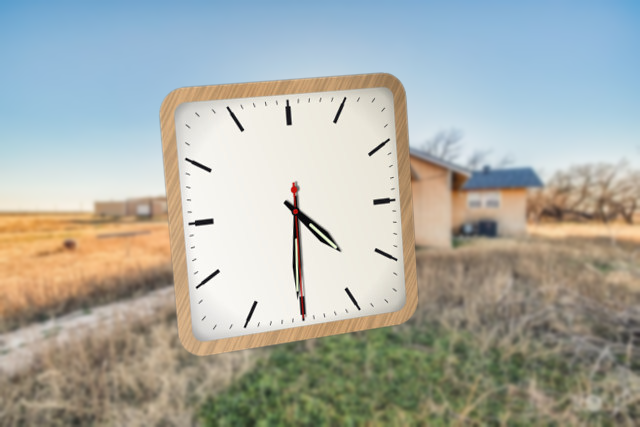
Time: {"hour": 4, "minute": 30, "second": 30}
